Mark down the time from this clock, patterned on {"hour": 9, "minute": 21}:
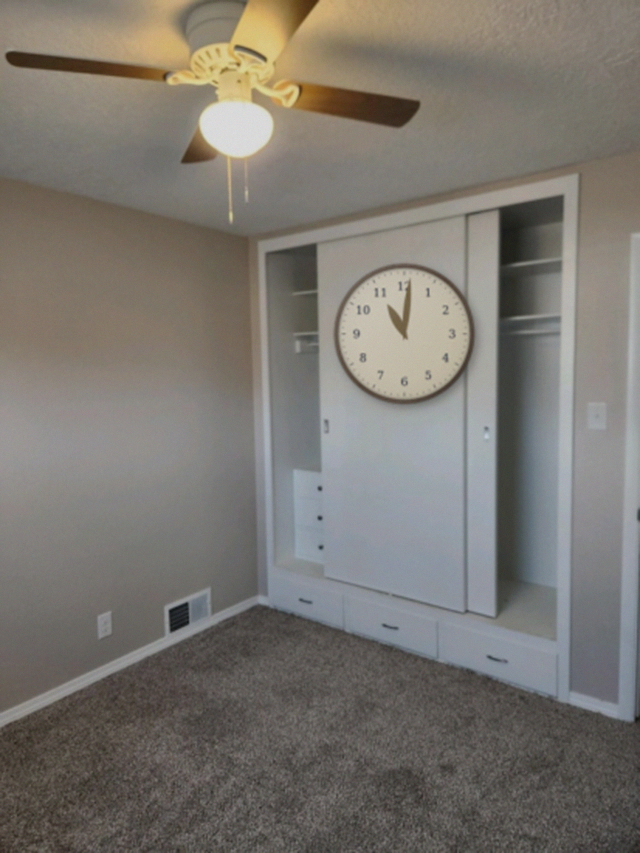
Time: {"hour": 11, "minute": 1}
